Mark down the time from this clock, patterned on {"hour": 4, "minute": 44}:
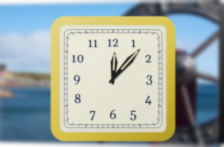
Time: {"hour": 12, "minute": 7}
